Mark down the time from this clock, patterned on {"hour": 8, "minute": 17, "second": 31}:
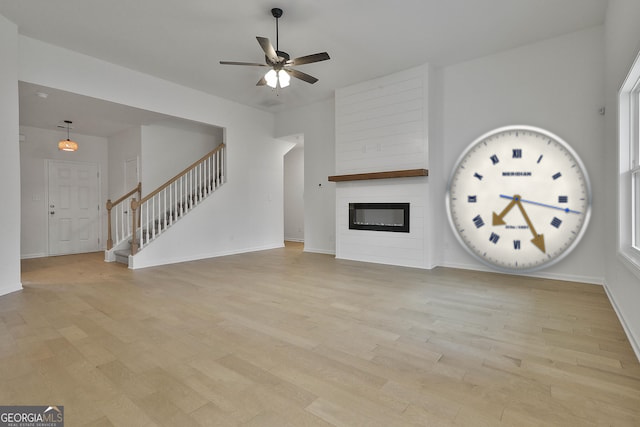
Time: {"hour": 7, "minute": 25, "second": 17}
